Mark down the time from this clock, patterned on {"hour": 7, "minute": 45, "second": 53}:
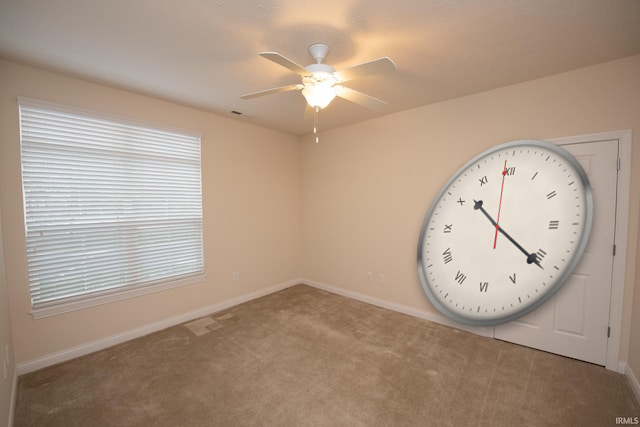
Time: {"hour": 10, "minute": 20, "second": 59}
